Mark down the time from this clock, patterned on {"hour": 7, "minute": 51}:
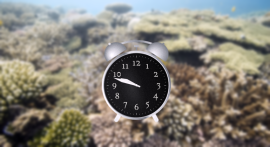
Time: {"hour": 9, "minute": 48}
